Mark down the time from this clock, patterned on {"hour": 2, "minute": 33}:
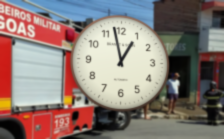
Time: {"hour": 12, "minute": 58}
